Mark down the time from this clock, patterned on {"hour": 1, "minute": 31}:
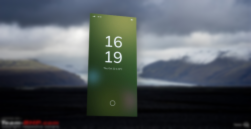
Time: {"hour": 16, "minute": 19}
